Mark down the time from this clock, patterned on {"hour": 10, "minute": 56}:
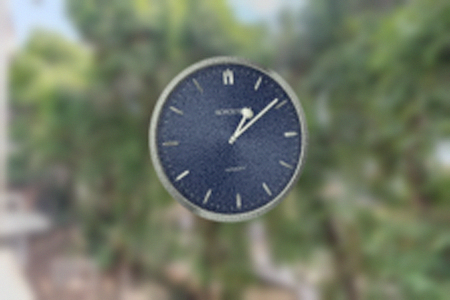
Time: {"hour": 1, "minute": 9}
